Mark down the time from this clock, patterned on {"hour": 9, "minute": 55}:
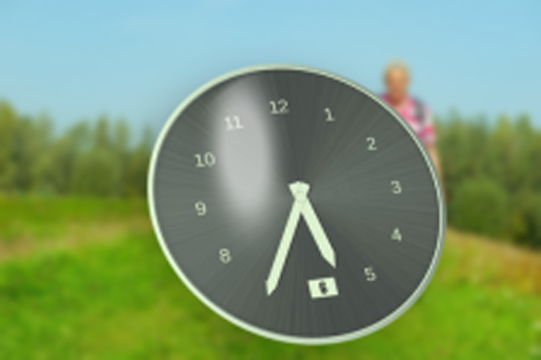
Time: {"hour": 5, "minute": 35}
